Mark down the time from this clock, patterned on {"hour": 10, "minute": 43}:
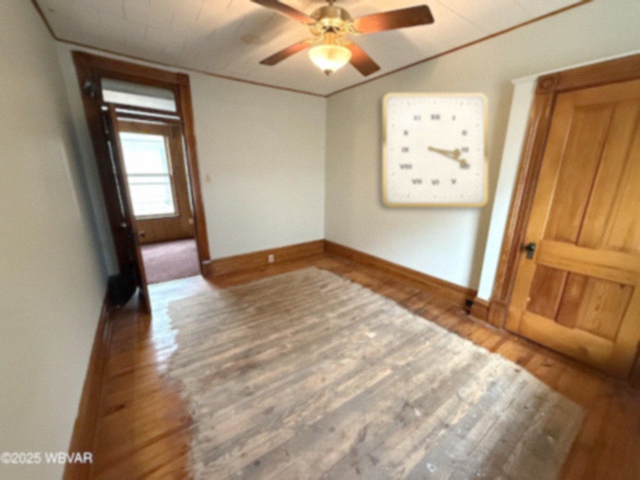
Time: {"hour": 3, "minute": 19}
